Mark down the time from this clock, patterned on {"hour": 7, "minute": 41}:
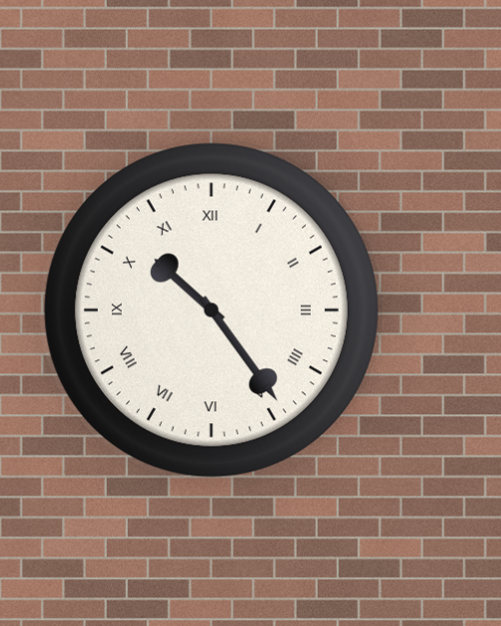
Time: {"hour": 10, "minute": 24}
